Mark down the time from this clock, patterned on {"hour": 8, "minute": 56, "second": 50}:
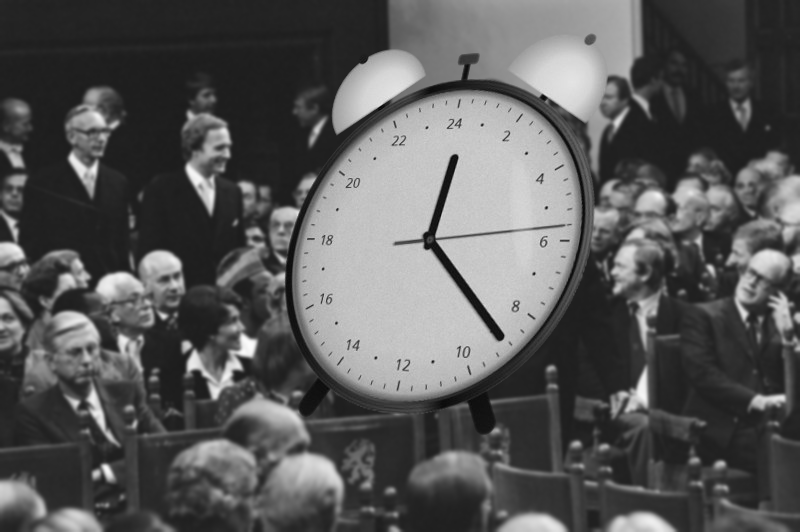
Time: {"hour": 0, "minute": 22, "second": 14}
